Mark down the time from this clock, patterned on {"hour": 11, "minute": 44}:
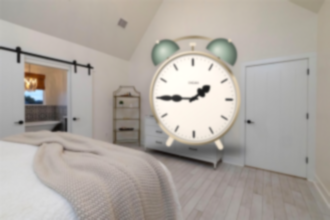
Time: {"hour": 1, "minute": 45}
